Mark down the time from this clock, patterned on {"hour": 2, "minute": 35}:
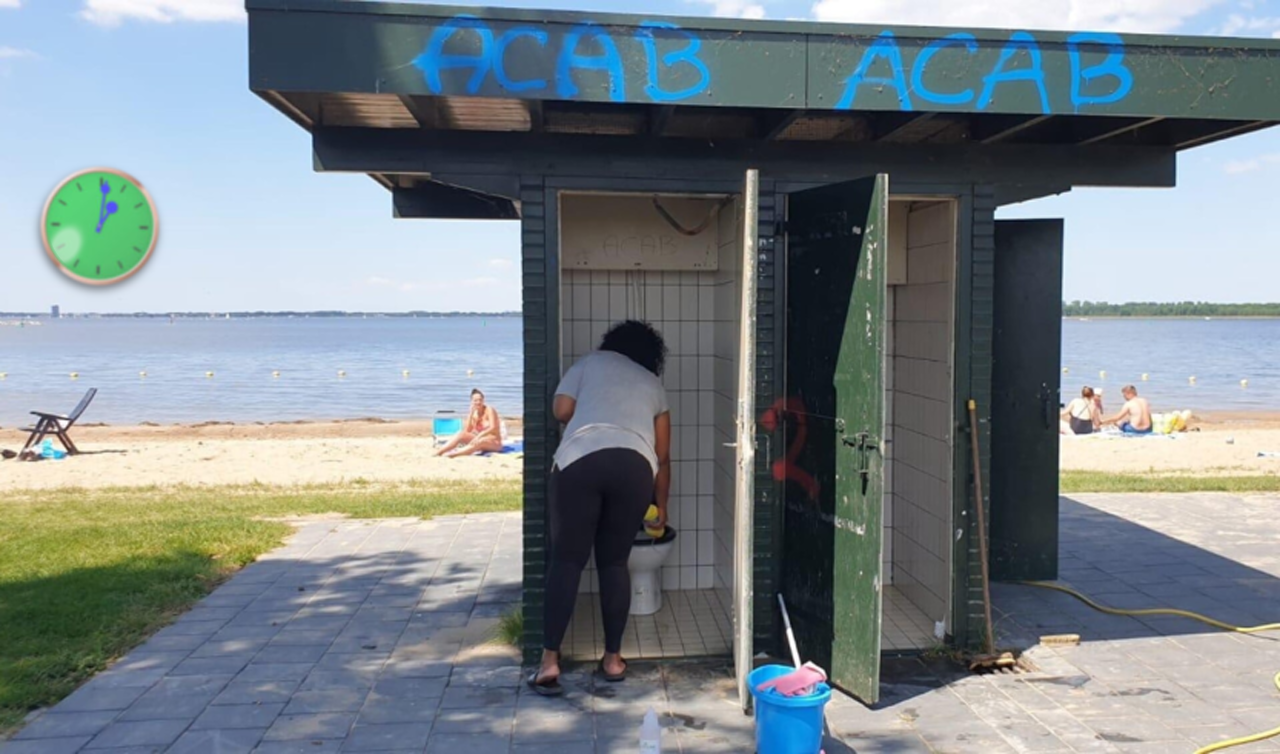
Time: {"hour": 1, "minute": 1}
